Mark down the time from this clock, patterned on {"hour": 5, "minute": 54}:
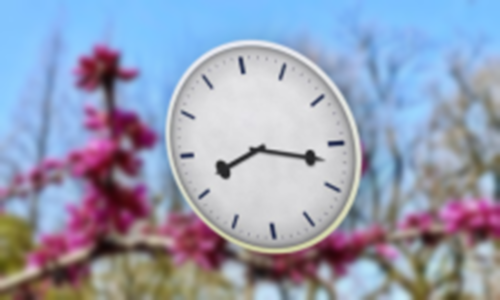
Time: {"hour": 8, "minute": 17}
